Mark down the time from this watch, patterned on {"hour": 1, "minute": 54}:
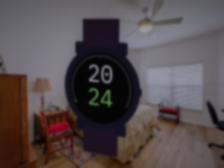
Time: {"hour": 20, "minute": 24}
